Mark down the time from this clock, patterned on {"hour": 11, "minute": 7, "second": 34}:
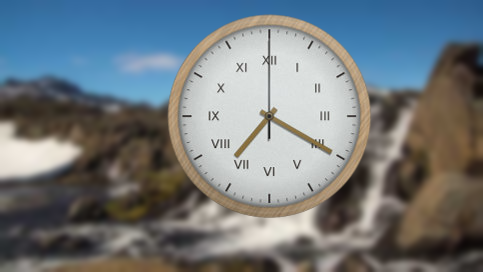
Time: {"hour": 7, "minute": 20, "second": 0}
